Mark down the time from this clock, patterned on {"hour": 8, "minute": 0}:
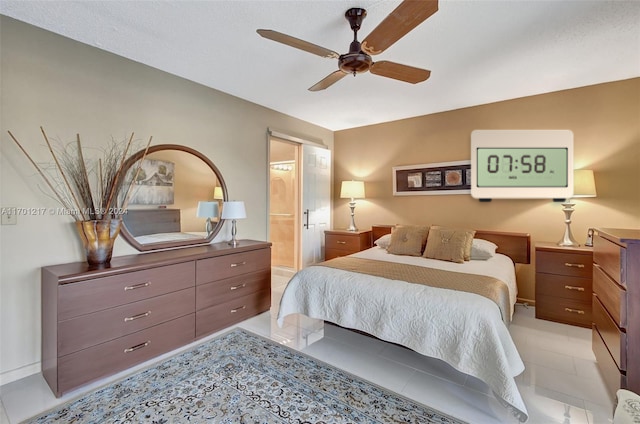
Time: {"hour": 7, "minute": 58}
